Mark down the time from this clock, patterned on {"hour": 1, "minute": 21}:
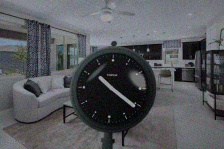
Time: {"hour": 10, "minute": 21}
